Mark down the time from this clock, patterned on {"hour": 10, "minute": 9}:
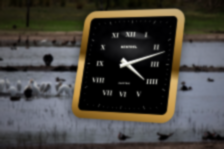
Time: {"hour": 4, "minute": 12}
